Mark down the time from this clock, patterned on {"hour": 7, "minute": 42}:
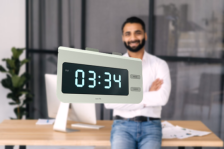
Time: {"hour": 3, "minute": 34}
